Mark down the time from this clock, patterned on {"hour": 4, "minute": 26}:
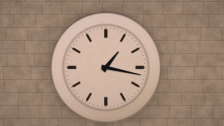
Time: {"hour": 1, "minute": 17}
